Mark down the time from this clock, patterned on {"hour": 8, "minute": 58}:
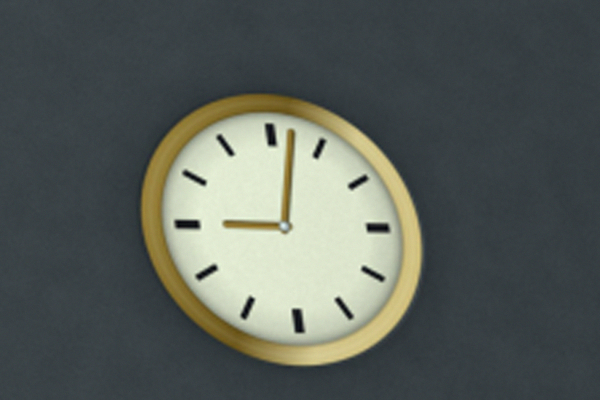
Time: {"hour": 9, "minute": 2}
